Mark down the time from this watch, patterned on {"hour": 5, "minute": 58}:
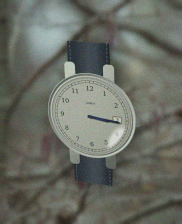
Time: {"hour": 3, "minute": 16}
